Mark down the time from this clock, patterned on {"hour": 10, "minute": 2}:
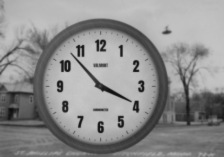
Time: {"hour": 3, "minute": 53}
